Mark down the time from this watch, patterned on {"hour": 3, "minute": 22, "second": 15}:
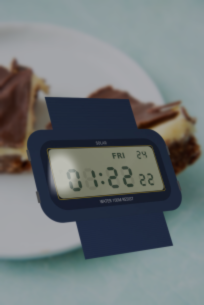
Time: {"hour": 1, "minute": 22, "second": 22}
